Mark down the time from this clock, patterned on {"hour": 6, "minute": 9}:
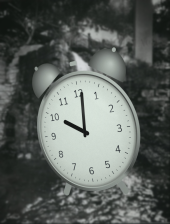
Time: {"hour": 10, "minute": 1}
